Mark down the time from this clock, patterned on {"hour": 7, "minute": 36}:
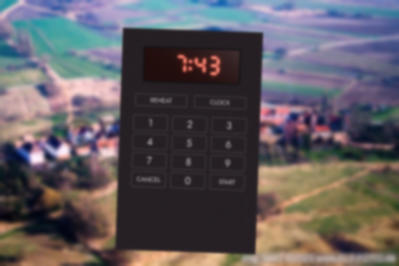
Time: {"hour": 7, "minute": 43}
